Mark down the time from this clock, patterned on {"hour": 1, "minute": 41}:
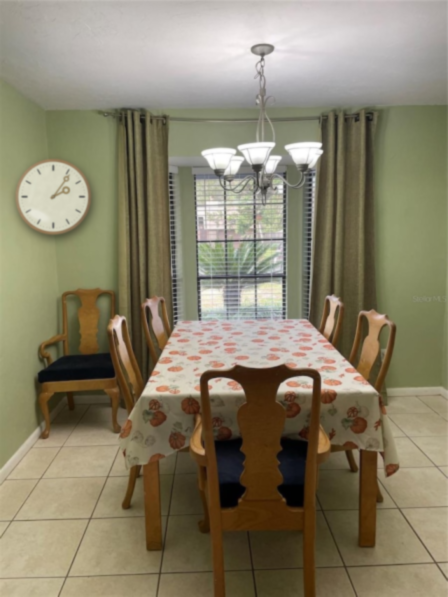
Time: {"hour": 2, "minute": 6}
